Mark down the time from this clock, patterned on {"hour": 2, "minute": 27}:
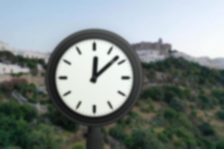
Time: {"hour": 12, "minute": 8}
